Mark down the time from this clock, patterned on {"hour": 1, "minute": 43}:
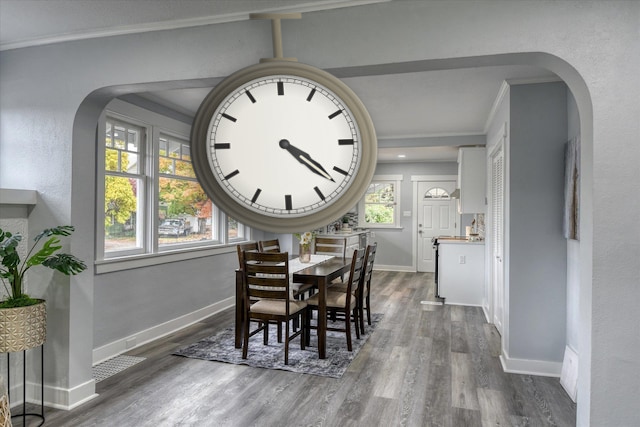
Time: {"hour": 4, "minute": 22}
